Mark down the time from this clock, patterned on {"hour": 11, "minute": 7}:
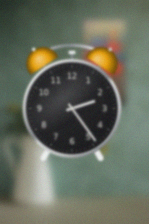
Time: {"hour": 2, "minute": 24}
